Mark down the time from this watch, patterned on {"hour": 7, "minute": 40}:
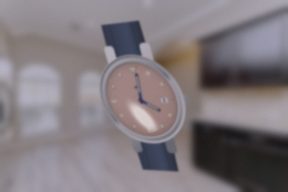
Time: {"hour": 4, "minute": 1}
